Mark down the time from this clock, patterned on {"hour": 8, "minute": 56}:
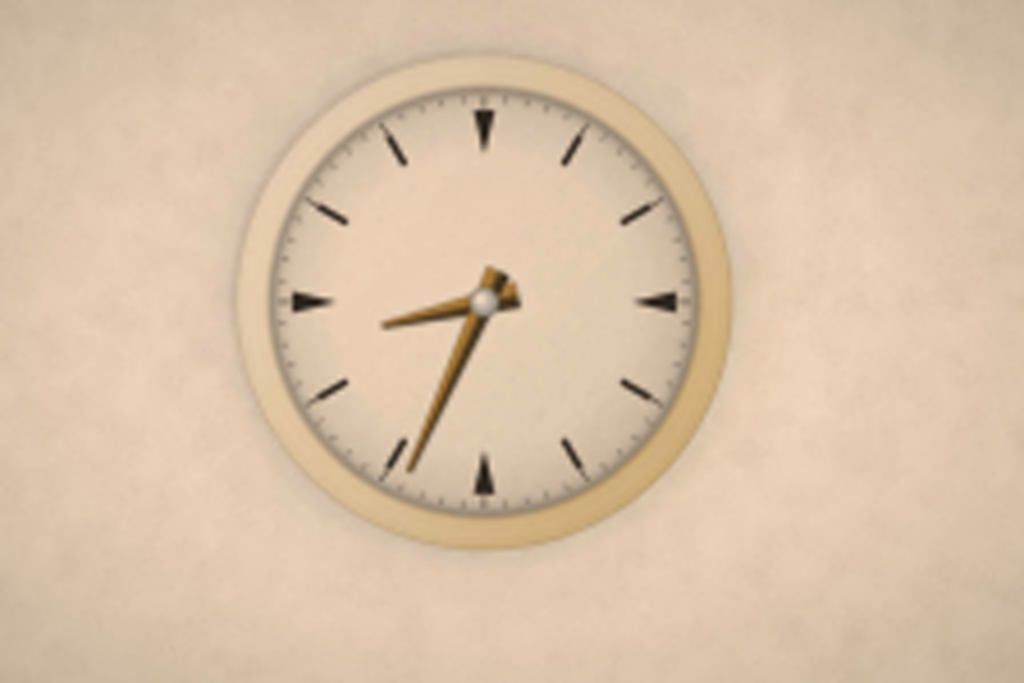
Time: {"hour": 8, "minute": 34}
